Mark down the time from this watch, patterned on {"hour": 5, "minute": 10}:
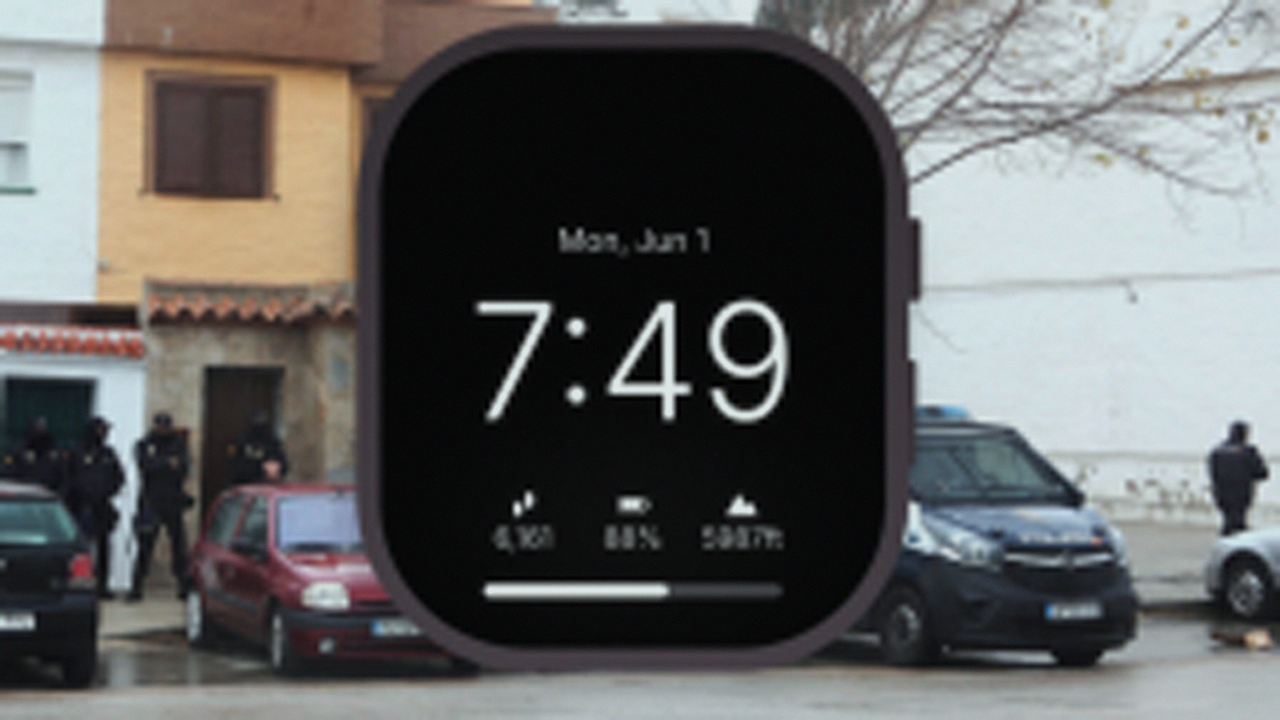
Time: {"hour": 7, "minute": 49}
